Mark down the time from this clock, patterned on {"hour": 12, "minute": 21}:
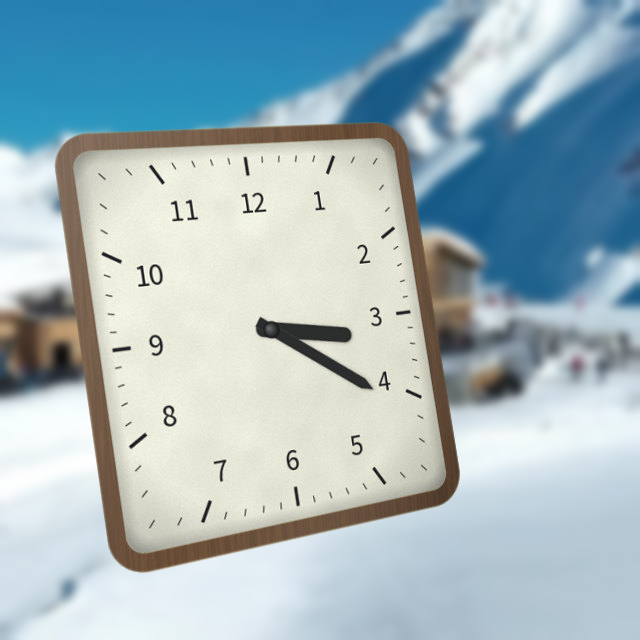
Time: {"hour": 3, "minute": 21}
